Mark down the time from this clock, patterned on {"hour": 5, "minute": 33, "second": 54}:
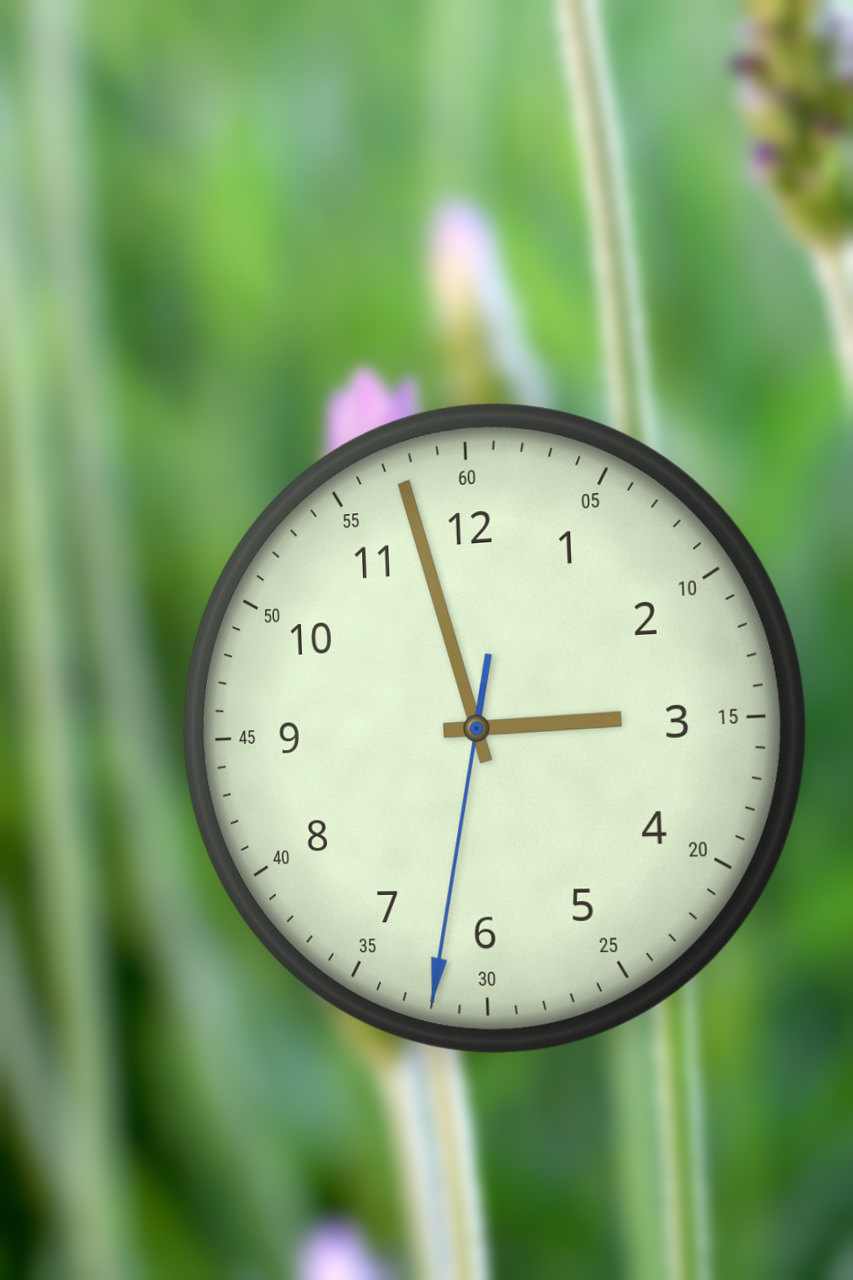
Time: {"hour": 2, "minute": 57, "second": 32}
